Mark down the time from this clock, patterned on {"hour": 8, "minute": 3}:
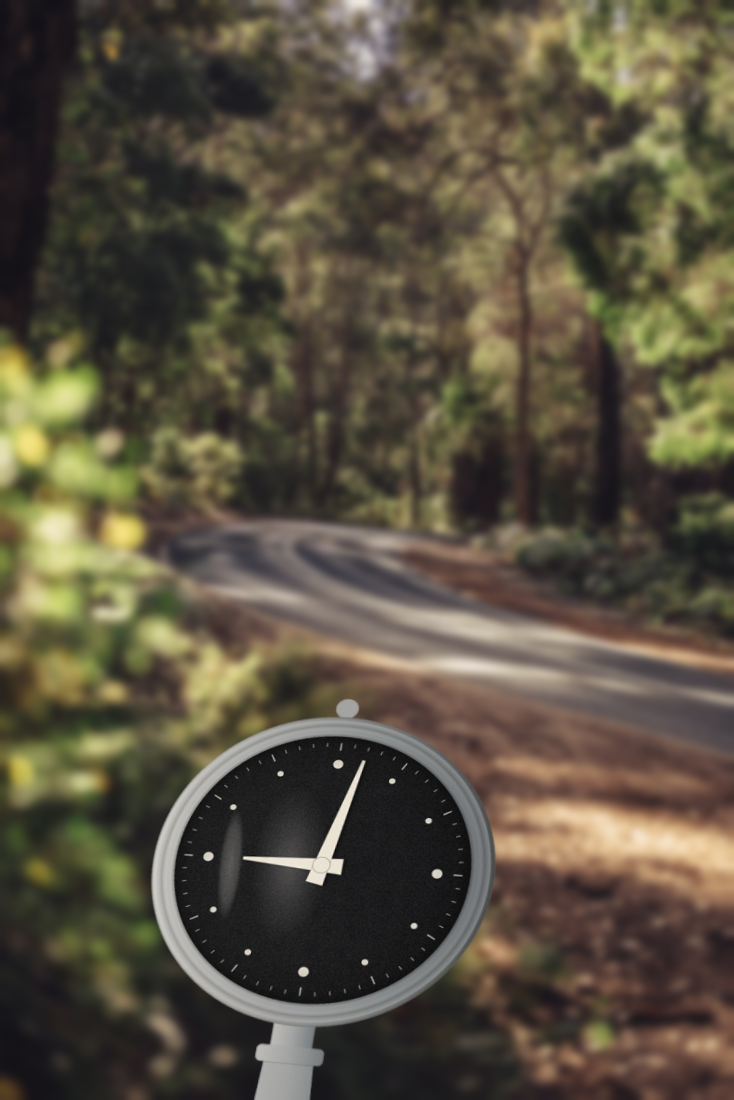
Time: {"hour": 9, "minute": 2}
